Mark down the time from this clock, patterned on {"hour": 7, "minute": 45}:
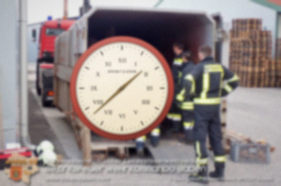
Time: {"hour": 1, "minute": 38}
